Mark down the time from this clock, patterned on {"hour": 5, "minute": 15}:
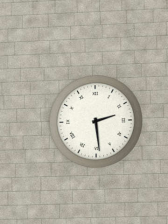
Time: {"hour": 2, "minute": 29}
